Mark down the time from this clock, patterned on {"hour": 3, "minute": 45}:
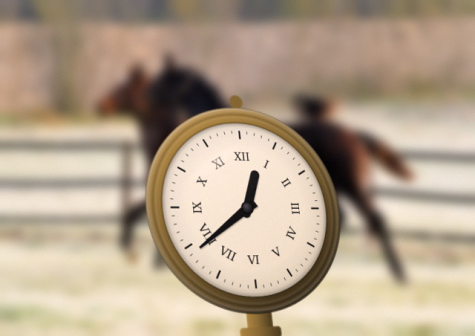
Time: {"hour": 12, "minute": 39}
